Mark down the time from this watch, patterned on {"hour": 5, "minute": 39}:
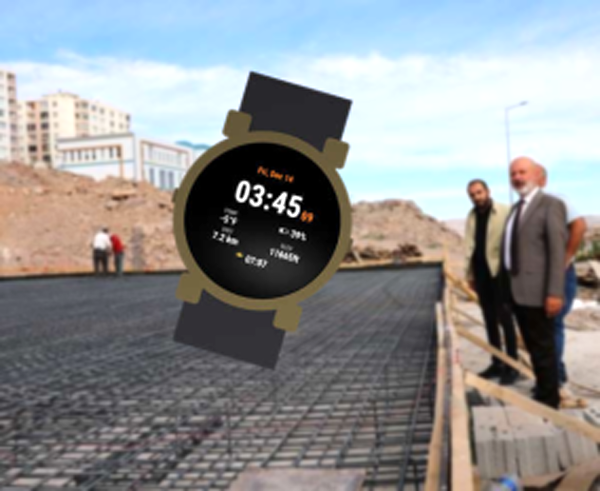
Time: {"hour": 3, "minute": 45}
